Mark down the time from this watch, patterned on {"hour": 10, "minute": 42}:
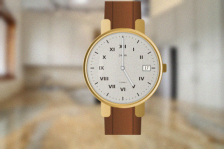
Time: {"hour": 5, "minute": 0}
